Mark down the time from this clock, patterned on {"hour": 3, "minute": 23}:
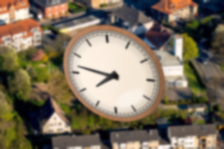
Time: {"hour": 7, "minute": 47}
